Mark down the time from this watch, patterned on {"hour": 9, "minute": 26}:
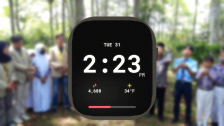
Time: {"hour": 2, "minute": 23}
